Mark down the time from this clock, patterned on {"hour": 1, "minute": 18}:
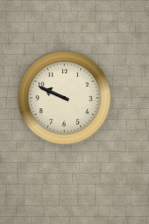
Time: {"hour": 9, "minute": 49}
